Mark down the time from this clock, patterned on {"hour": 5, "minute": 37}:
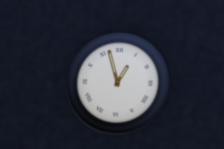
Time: {"hour": 12, "minute": 57}
